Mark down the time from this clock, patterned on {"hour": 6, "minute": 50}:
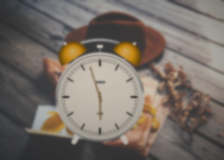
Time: {"hour": 5, "minute": 57}
